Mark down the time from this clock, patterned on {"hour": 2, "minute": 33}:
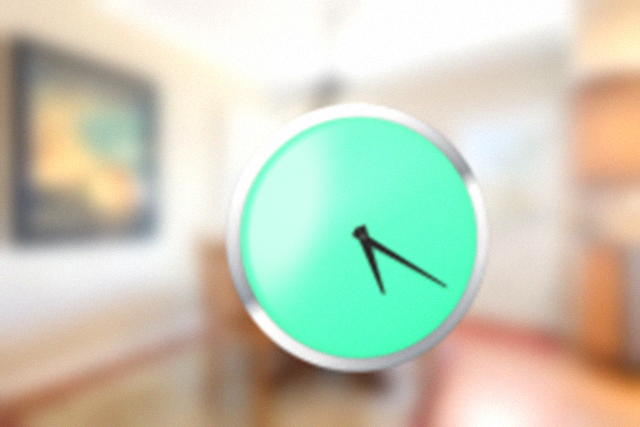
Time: {"hour": 5, "minute": 20}
